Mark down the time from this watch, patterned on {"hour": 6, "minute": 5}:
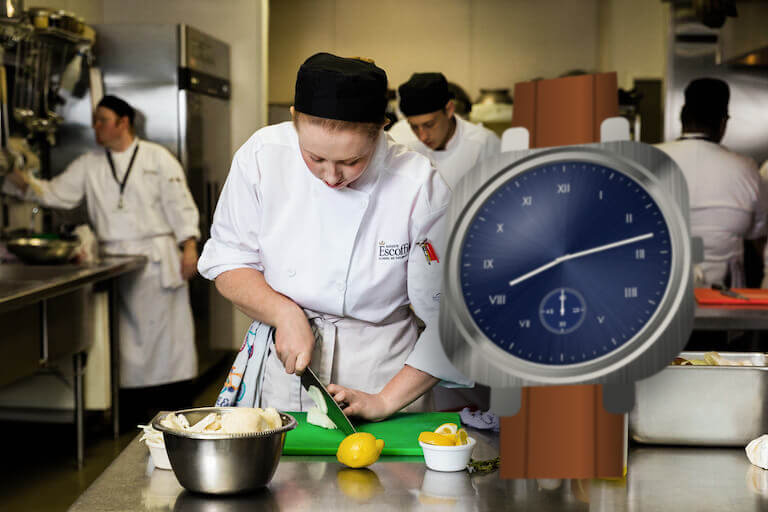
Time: {"hour": 8, "minute": 13}
